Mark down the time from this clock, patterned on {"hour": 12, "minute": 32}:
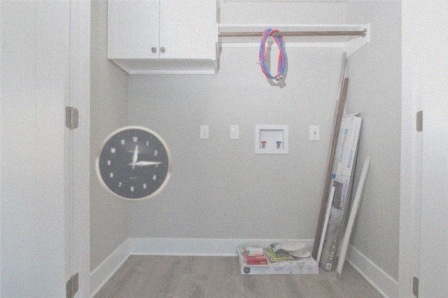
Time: {"hour": 12, "minute": 14}
